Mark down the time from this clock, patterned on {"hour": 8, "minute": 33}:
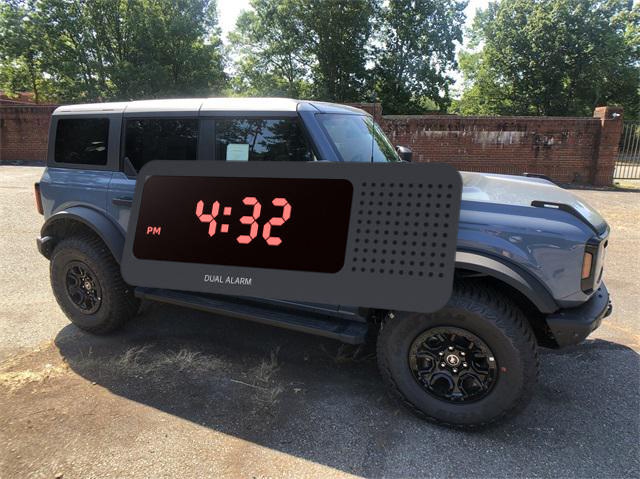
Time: {"hour": 4, "minute": 32}
